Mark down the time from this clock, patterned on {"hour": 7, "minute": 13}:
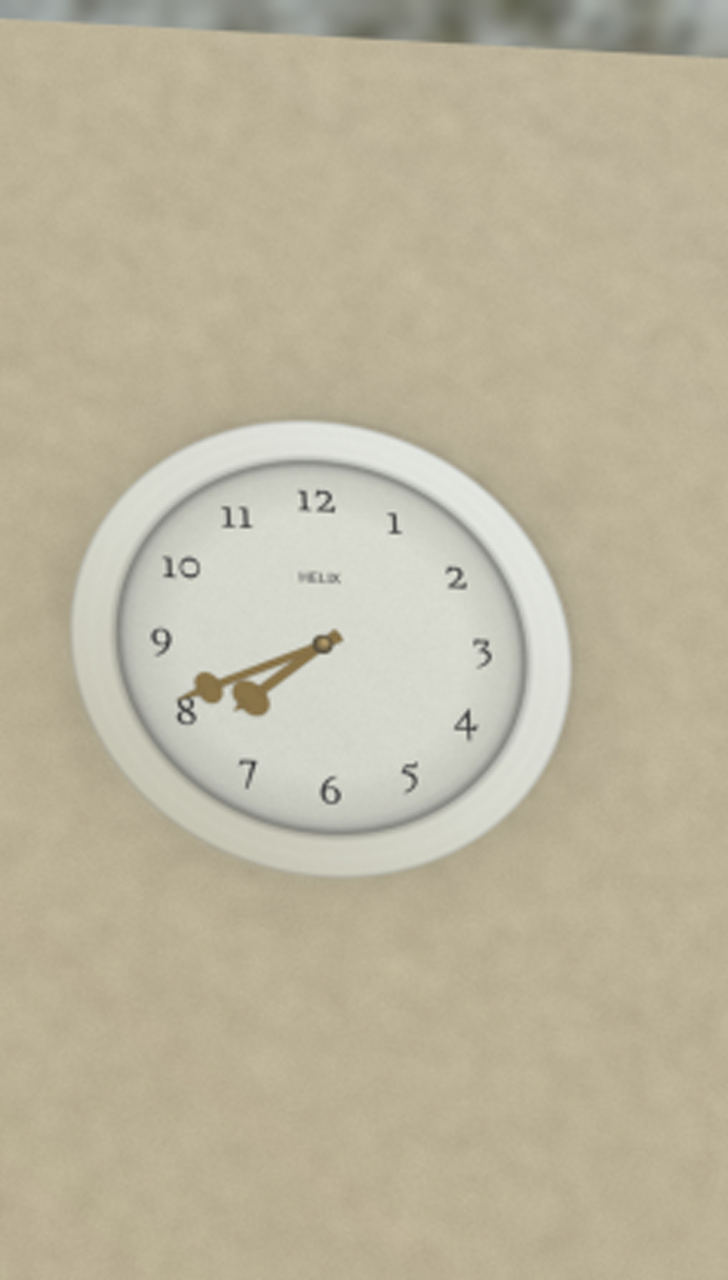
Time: {"hour": 7, "minute": 41}
